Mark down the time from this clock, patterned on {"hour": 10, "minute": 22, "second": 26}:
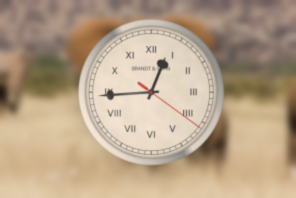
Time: {"hour": 12, "minute": 44, "second": 21}
